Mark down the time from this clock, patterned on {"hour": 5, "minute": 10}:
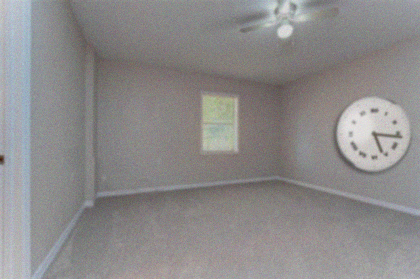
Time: {"hour": 5, "minute": 16}
